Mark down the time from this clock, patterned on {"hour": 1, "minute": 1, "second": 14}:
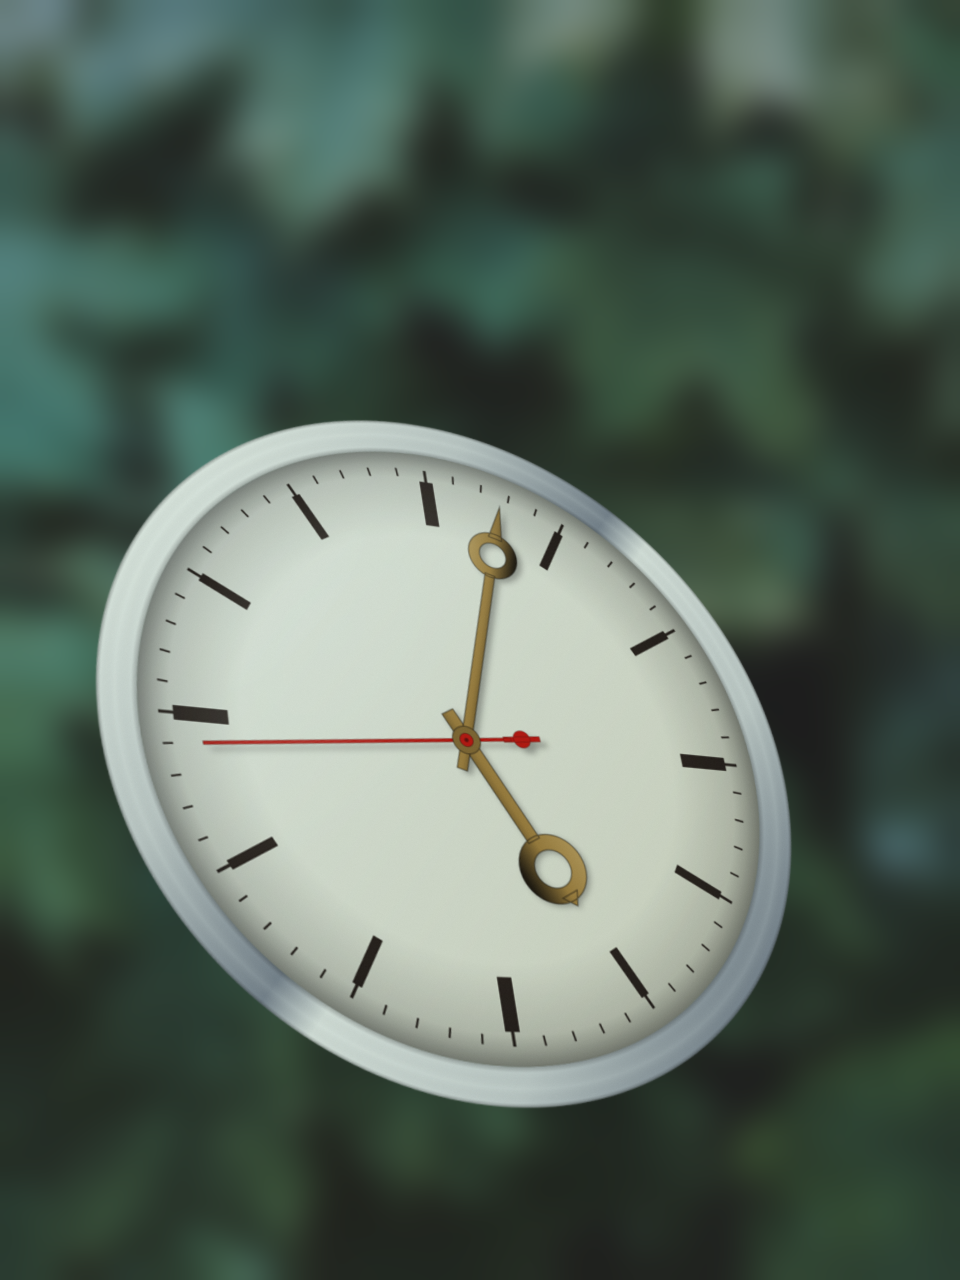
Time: {"hour": 5, "minute": 2, "second": 44}
